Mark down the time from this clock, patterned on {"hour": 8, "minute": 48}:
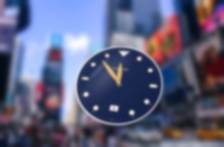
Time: {"hour": 11, "minute": 53}
